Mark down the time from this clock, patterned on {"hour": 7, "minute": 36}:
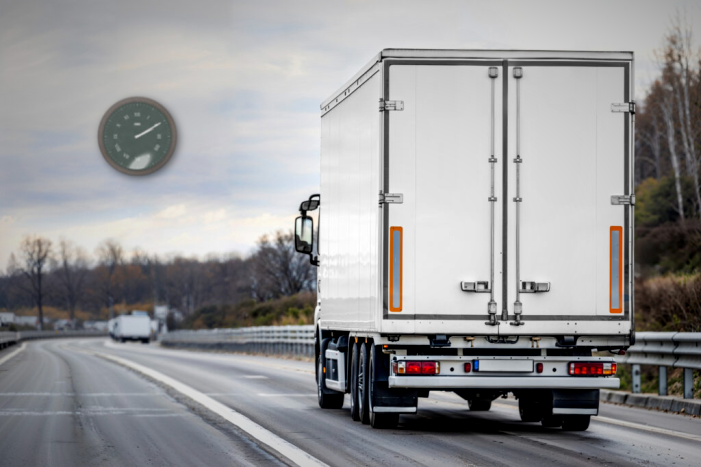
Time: {"hour": 2, "minute": 10}
